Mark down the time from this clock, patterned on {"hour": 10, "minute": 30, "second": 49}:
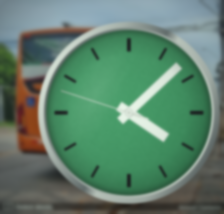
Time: {"hour": 4, "minute": 7, "second": 48}
